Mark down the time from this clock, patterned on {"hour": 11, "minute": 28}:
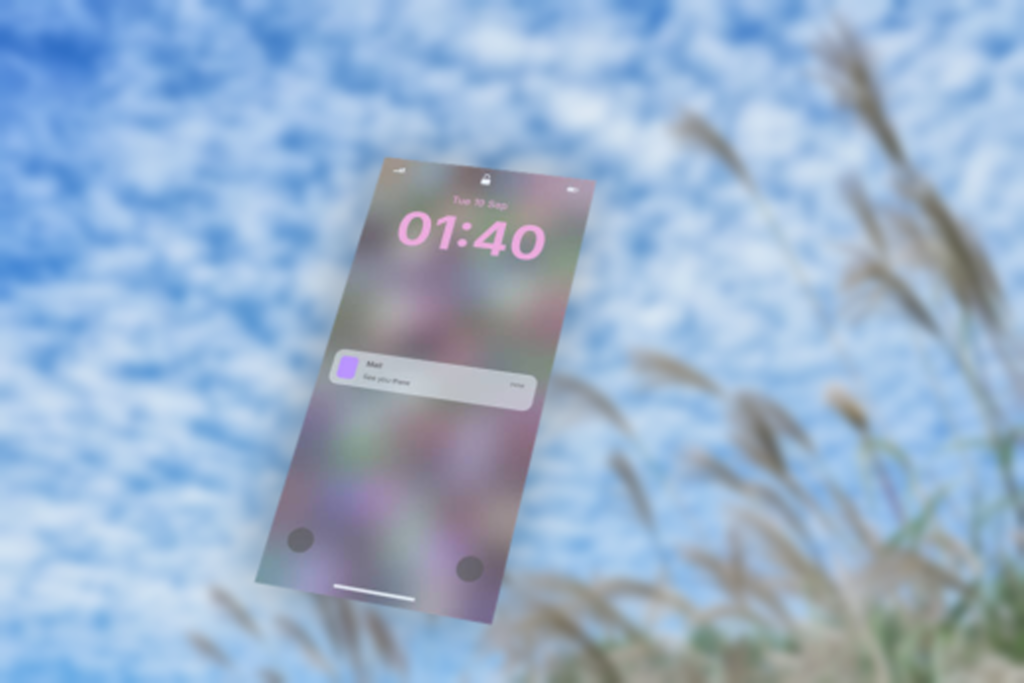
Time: {"hour": 1, "minute": 40}
